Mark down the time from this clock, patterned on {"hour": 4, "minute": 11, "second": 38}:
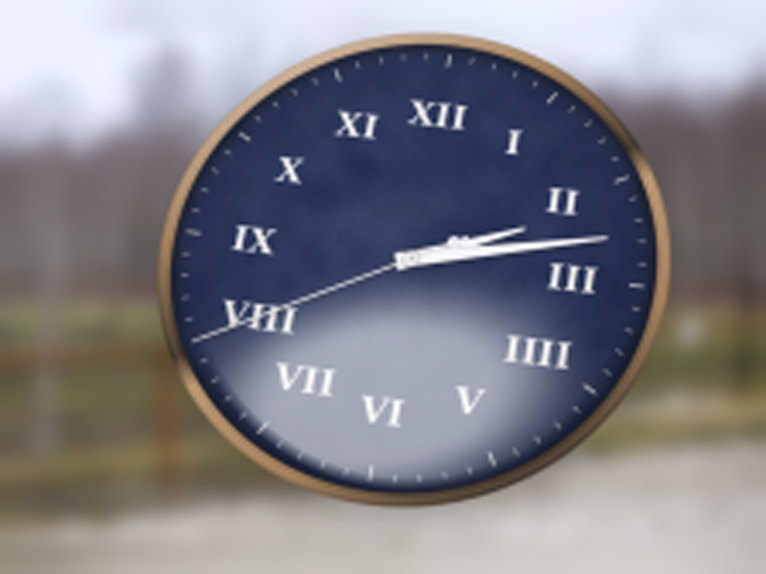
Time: {"hour": 2, "minute": 12, "second": 40}
